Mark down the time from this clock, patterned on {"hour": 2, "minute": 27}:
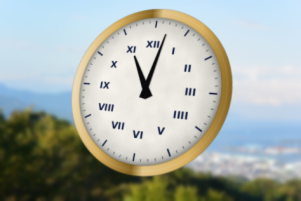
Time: {"hour": 11, "minute": 2}
